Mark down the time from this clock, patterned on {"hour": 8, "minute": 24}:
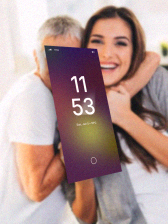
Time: {"hour": 11, "minute": 53}
